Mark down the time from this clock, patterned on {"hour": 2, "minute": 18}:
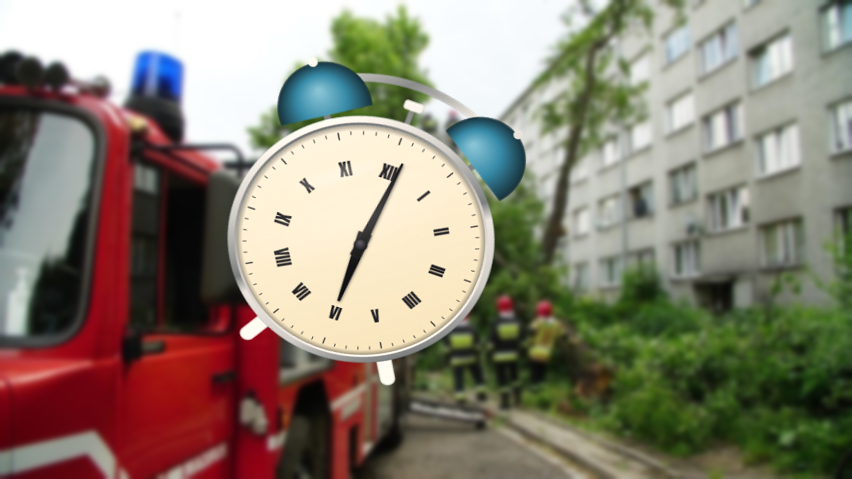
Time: {"hour": 6, "minute": 1}
